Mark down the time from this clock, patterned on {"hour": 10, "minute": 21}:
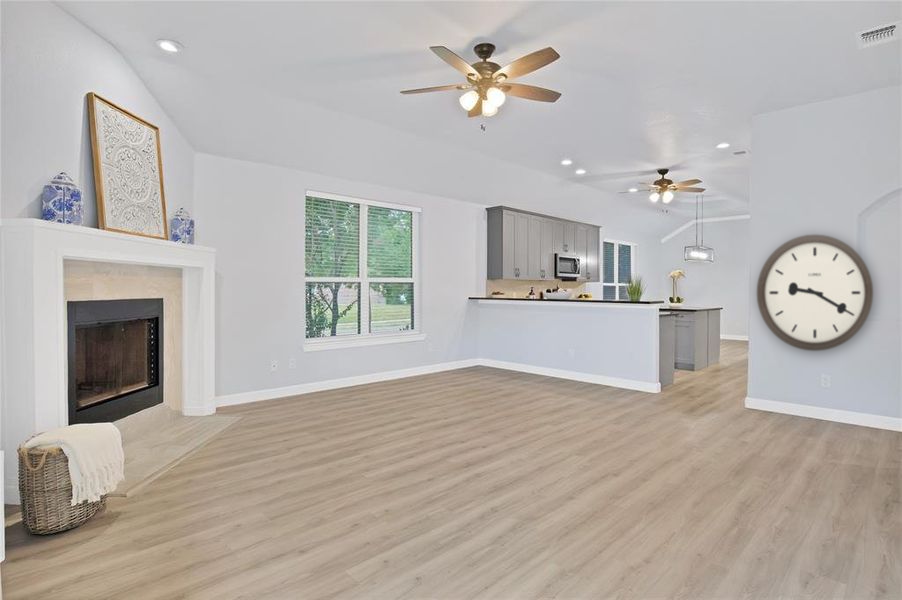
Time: {"hour": 9, "minute": 20}
